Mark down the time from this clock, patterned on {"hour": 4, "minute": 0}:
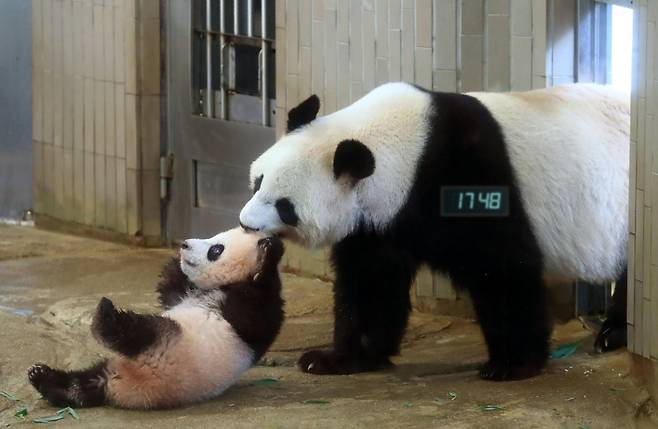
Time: {"hour": 17, "minute": 48}
